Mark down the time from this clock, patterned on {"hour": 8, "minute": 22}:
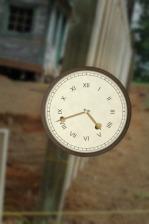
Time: {"hour": 4, "minute": 42}
